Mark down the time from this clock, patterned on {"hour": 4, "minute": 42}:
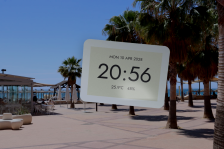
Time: {"hour": 20, "minute": 56}
